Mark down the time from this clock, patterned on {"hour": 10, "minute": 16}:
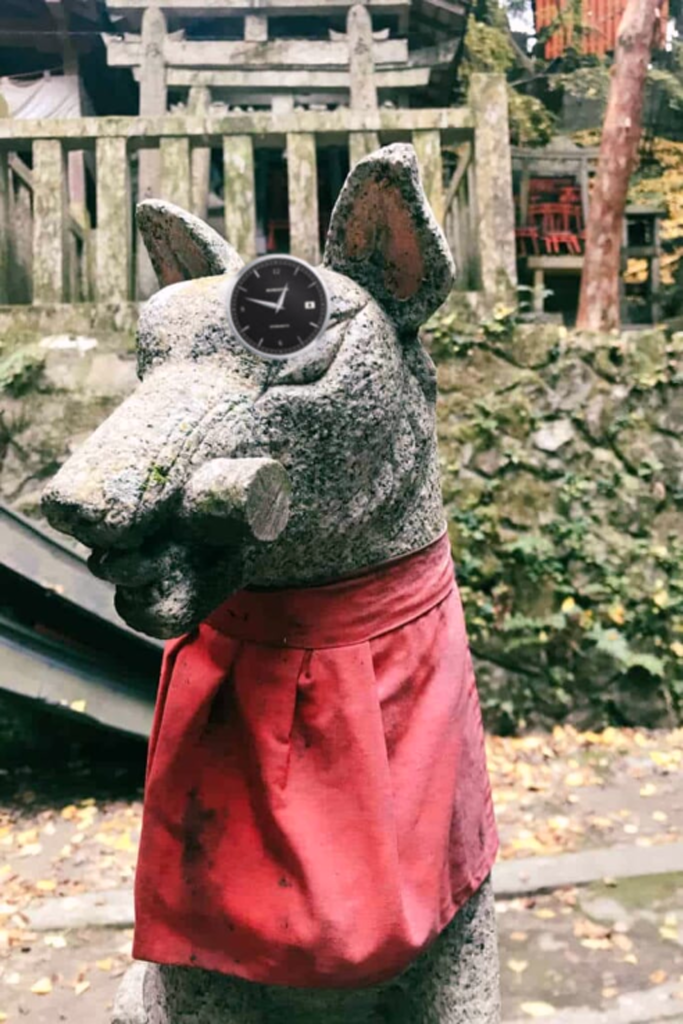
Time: {"hour": 12, "minute": 48}
